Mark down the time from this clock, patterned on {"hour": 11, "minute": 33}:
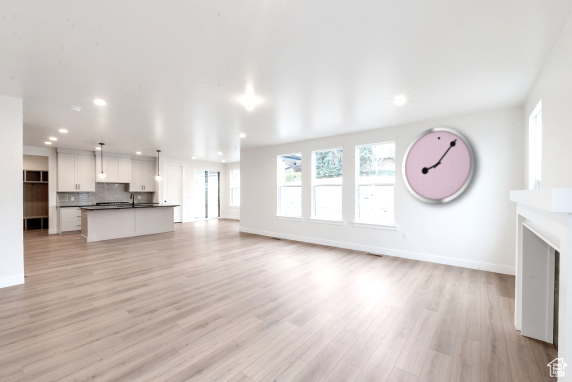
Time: {"hour": 8, "minute": 6}
